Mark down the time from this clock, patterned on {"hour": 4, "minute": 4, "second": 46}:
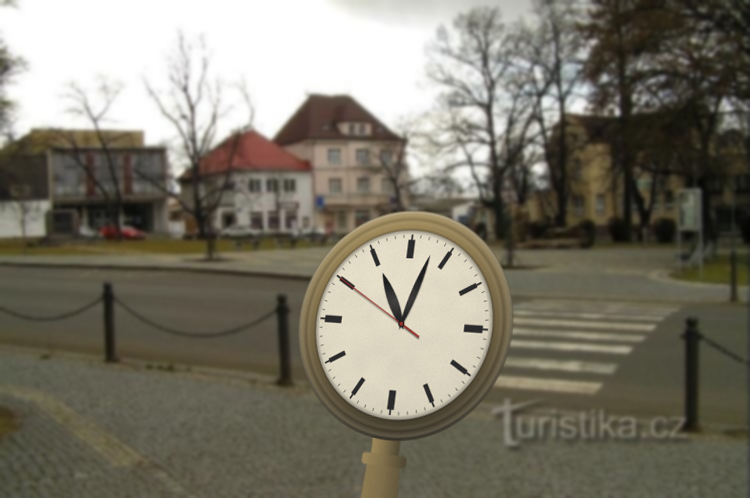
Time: {"hour": 11, "minute": 2, "second": 50}
